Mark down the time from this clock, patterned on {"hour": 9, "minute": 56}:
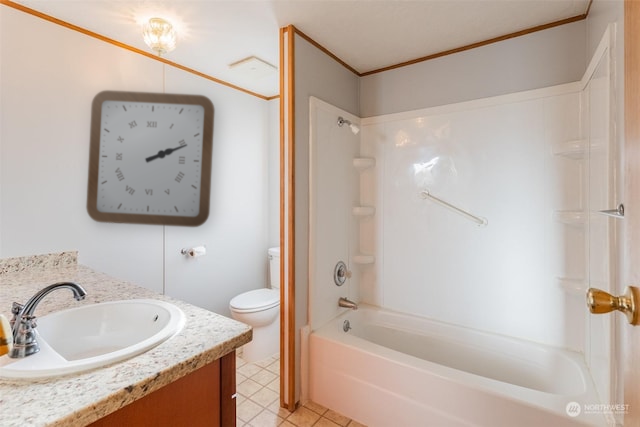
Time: {"hour": 2, "minute": 11}
